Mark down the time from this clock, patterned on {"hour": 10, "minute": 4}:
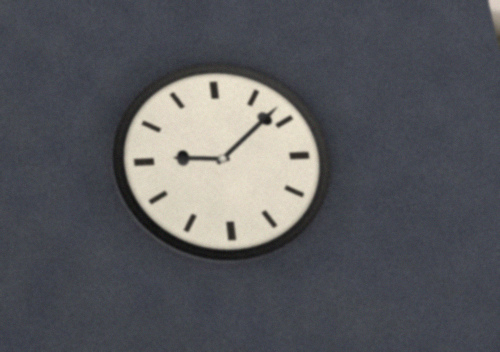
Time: {"hour": 9, "minute": 8}
